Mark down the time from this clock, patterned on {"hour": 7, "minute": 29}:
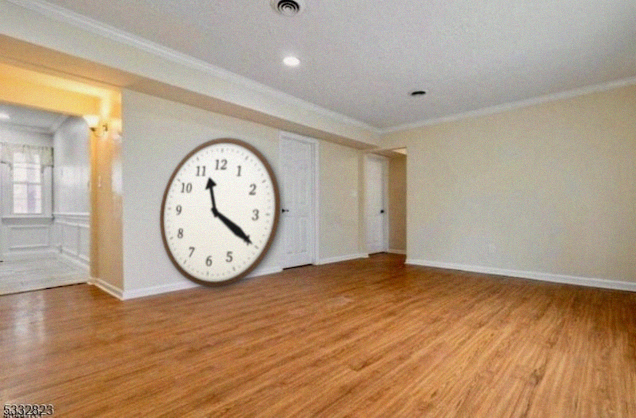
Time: {"hour": 11, "minute": 20}
